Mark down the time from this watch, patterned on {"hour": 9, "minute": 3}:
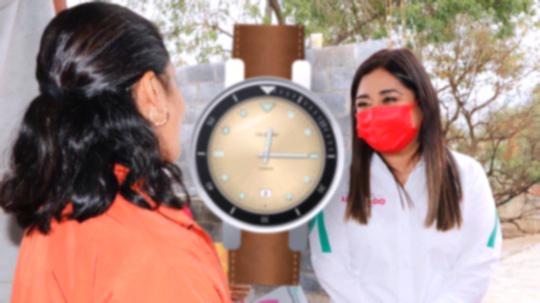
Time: {"hour": 12, "minute": 15}
